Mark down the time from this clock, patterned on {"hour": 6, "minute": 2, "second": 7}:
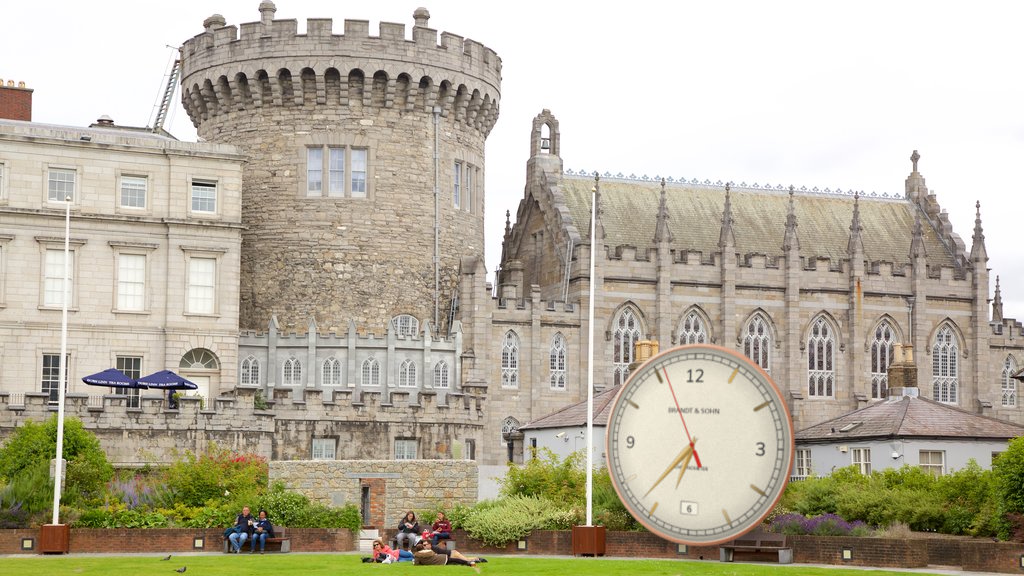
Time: {"hour": 6, "minute": 36, "second": 56}
